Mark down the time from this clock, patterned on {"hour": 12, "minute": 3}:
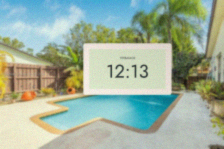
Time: {"hour": 12, "minute": 13}
